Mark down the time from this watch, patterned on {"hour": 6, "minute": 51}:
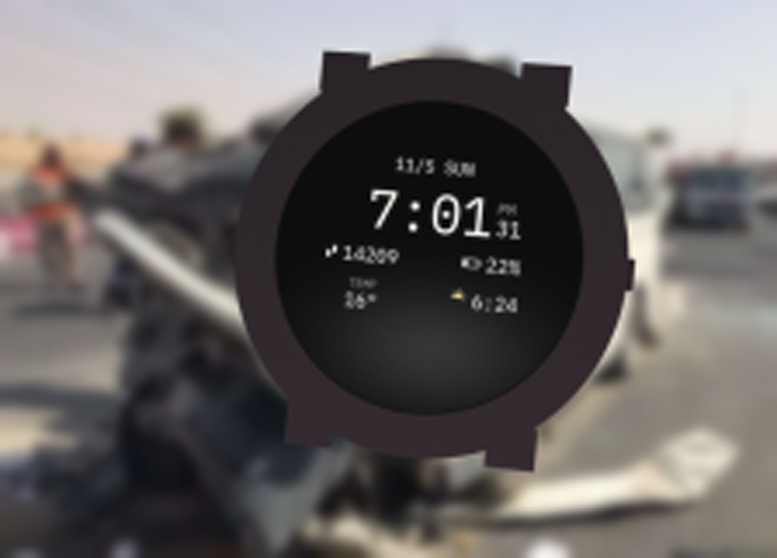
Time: {"hour": 7, "minute": 1}
